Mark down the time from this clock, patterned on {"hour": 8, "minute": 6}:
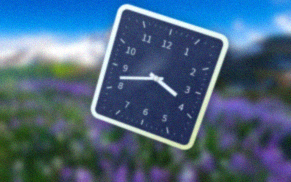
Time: {"hour": 3, "minute": 42}
